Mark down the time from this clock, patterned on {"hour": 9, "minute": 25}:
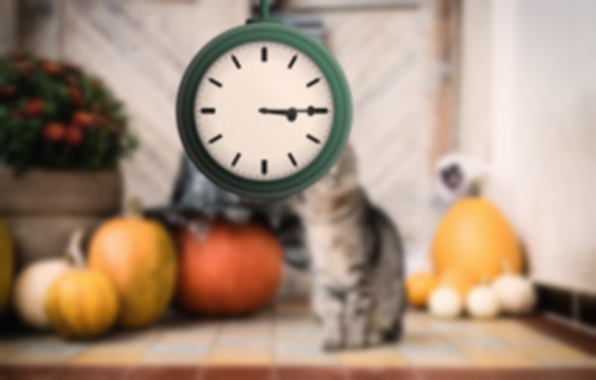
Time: {"hour": 3, "minute": 15}
